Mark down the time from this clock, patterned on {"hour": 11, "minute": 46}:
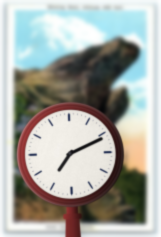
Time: {"hour": 7, "minute": 11}
